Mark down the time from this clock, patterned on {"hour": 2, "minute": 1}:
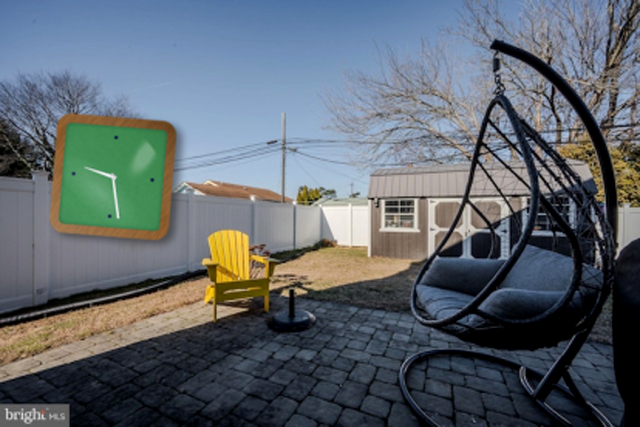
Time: {"hour": 9, "minute": 28}
